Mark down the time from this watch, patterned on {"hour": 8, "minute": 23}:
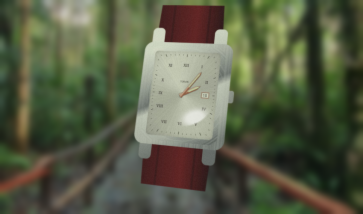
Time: {"hour": 2, "minute": 6}
